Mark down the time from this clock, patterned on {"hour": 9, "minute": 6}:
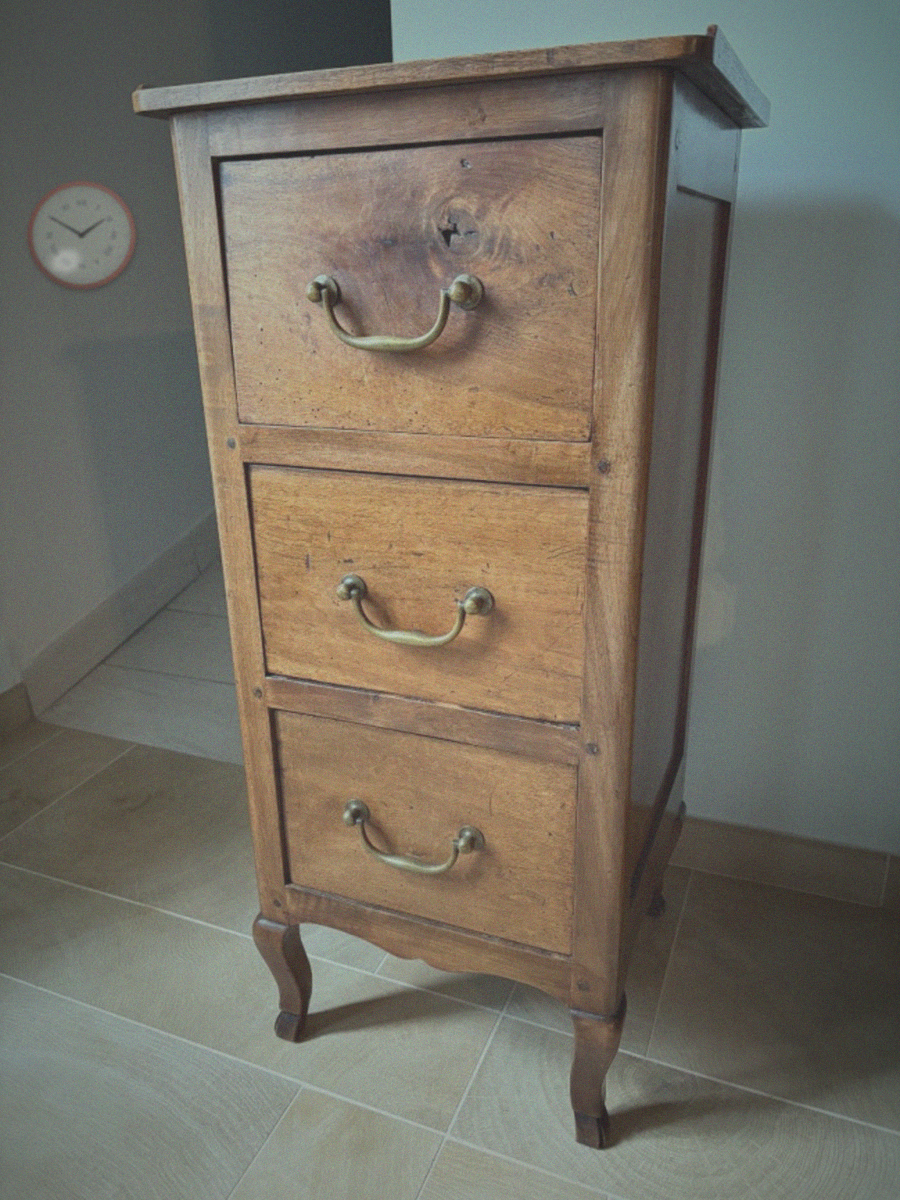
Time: {"hour": 1, "minute": 50}
